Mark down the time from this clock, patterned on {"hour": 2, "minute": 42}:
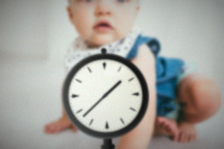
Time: {"hour": 1, "minute": 38}
